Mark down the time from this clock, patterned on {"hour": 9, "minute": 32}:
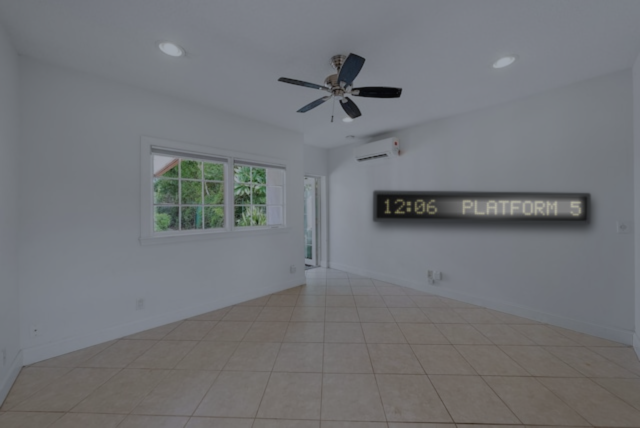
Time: {"hour": 12, "minute": 6}
